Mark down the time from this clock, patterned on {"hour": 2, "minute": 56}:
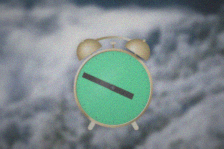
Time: {"hour": 3, "minute": 49}
